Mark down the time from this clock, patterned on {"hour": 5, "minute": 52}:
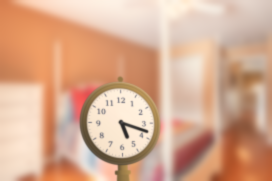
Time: {"hour": 5, "minute": 18}
